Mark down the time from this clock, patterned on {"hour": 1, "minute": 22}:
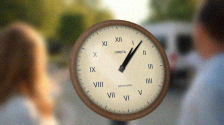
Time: {"hour": 1, "minute": 7}
